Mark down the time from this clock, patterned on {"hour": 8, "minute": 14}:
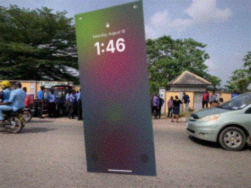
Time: {"hour": 1, "minute": 46}
